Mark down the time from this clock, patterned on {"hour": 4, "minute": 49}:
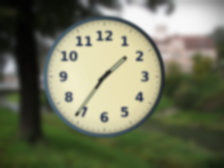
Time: {"hour": 1, "minute": 36}
